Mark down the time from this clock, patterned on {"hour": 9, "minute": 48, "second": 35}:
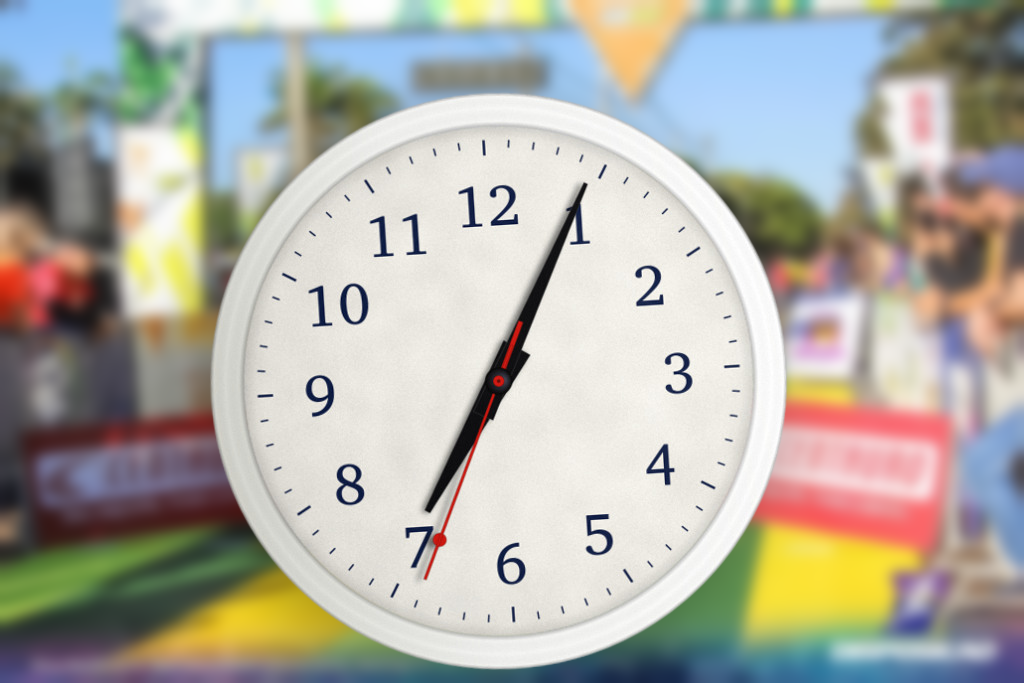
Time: {"hour": 7, "minute": 4, "second": 34}
